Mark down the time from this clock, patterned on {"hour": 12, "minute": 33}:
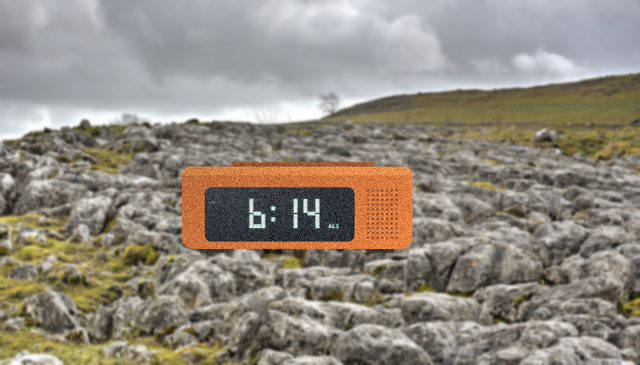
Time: {"hour": 6, "minute": 14}
